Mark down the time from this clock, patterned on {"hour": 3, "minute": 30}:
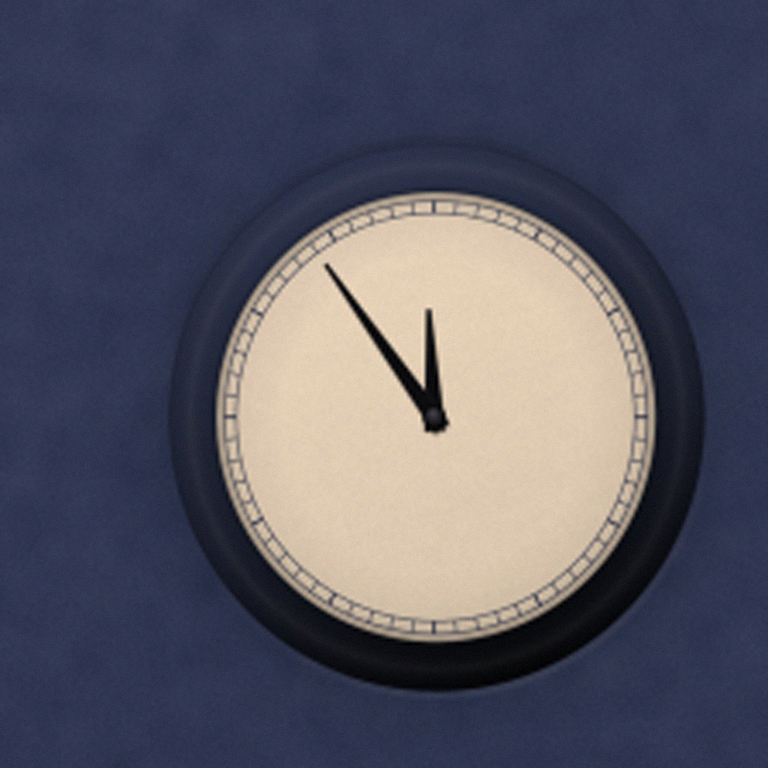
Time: {"hour": 11, "minute": 54}
